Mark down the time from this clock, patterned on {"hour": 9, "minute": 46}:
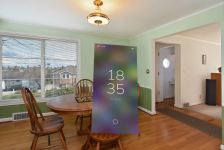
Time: {"hour": 18, "minute": 35}
